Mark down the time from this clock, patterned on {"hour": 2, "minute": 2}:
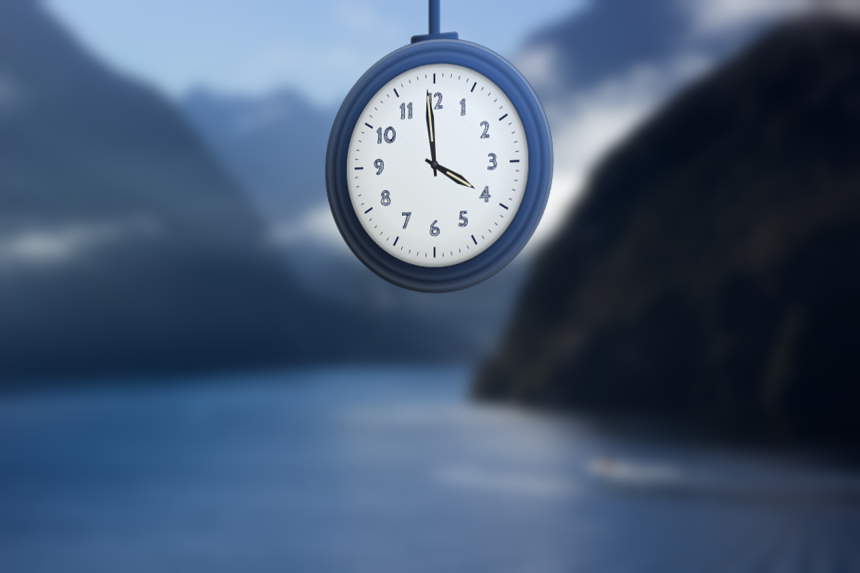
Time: {"hour": 3, "minute": 59}
